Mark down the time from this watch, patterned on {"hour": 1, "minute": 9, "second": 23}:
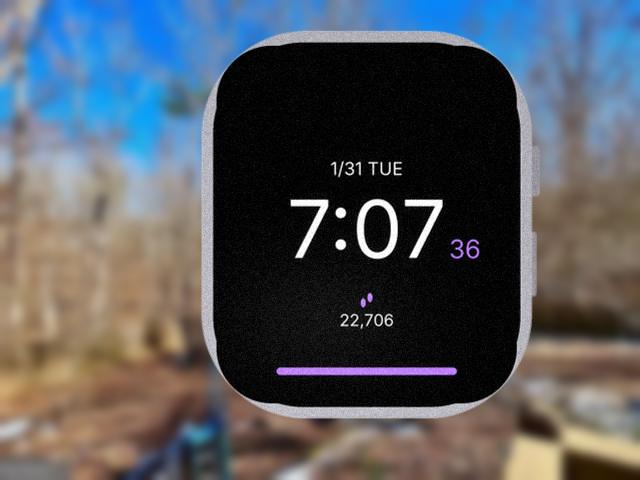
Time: {"hour": 7, "minute": 7, "second": 36}
